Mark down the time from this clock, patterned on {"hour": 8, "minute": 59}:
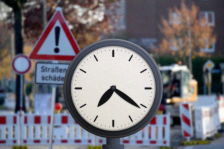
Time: {"hour": 7, "minute": 21}
